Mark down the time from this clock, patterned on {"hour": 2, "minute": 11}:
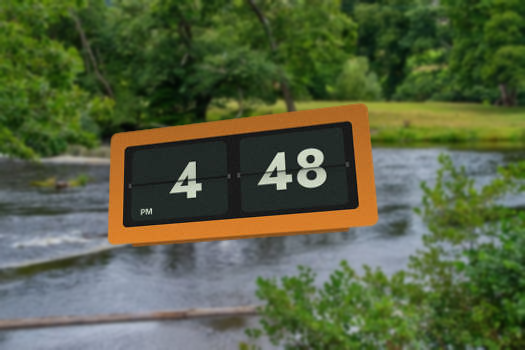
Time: {"hour": 4, "minute": 48}
